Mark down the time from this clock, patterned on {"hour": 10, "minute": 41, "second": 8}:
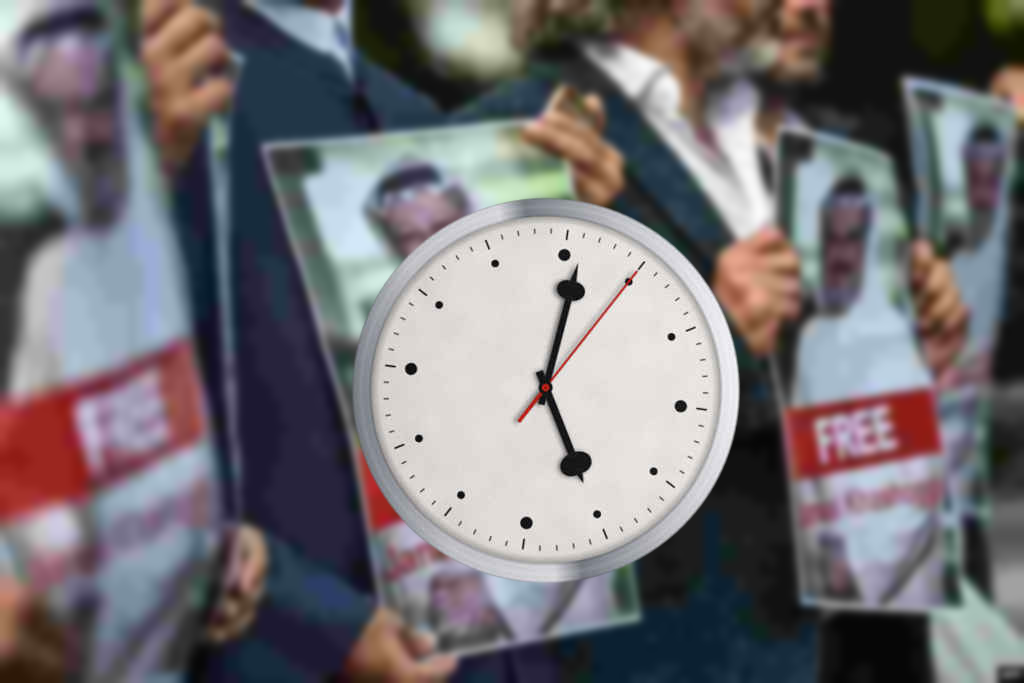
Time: {"hour": 5, "minute": 1, "second": 5}
